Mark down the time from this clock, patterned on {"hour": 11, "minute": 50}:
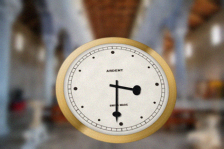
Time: {"hour": 3, "minute": 31}
